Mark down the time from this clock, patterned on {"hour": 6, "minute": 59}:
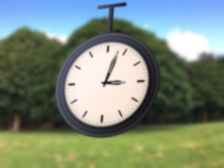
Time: {"hour": 3, "minute": 3}
